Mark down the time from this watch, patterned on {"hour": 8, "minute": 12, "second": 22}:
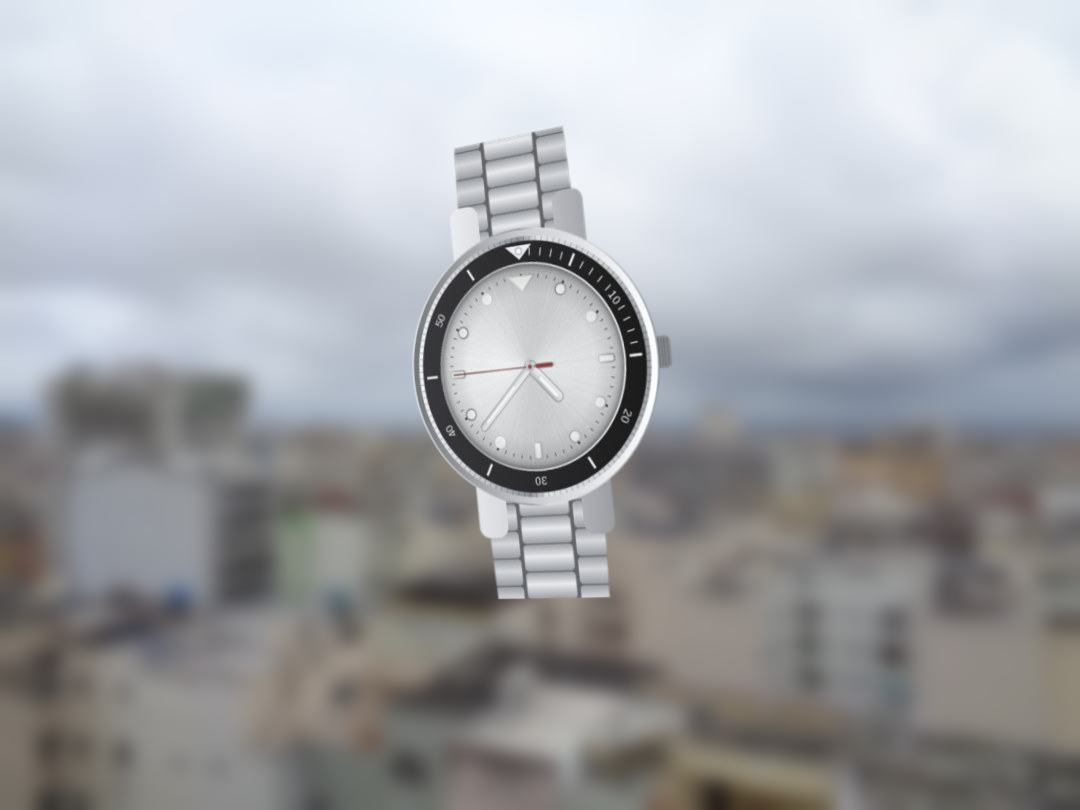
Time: {"hour": 4, "minute": 37, "second": 45}
